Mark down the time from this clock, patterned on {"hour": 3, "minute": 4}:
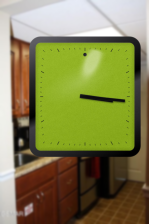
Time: {"hour": 3, "minute": 16}
